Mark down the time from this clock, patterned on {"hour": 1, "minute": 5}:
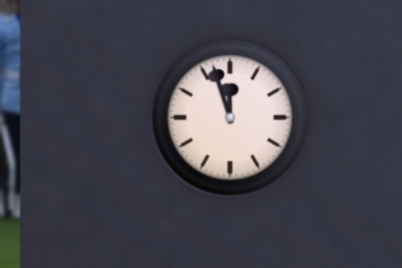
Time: {"hour": 11, "minute": 57}
